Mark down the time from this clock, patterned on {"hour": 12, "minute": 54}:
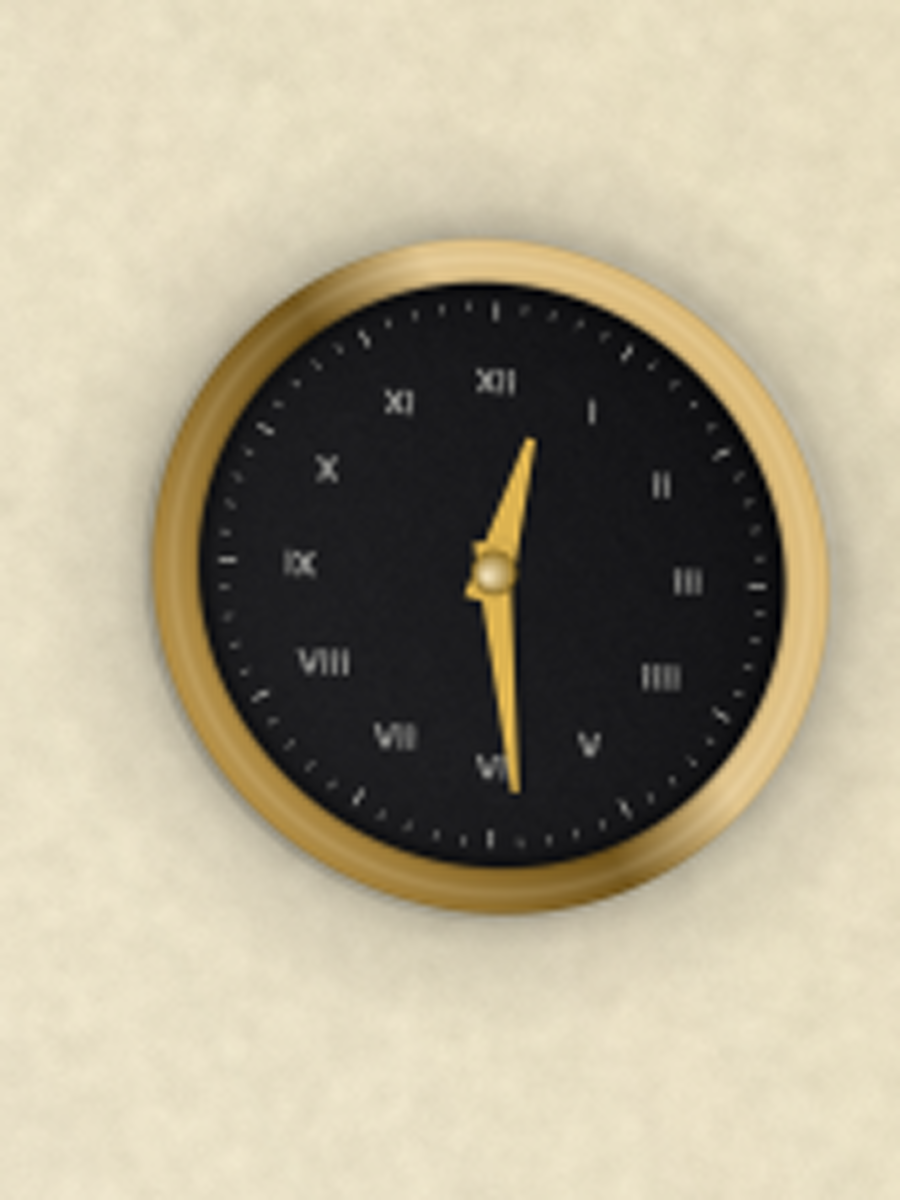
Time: {"hour": 12, "minute": 29}
